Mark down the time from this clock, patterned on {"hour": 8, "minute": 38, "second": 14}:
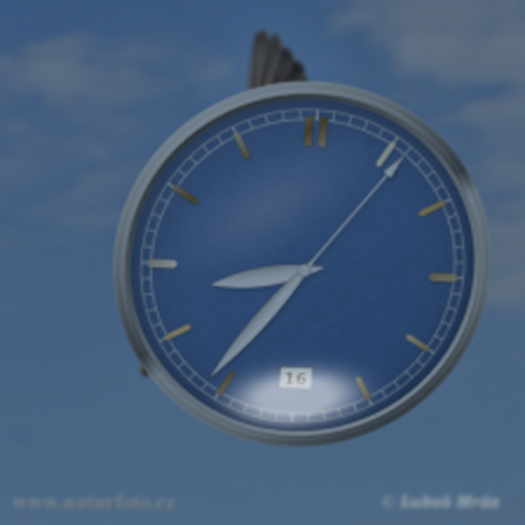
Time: {"hour": 8, "minute": 36, "second": 6}
